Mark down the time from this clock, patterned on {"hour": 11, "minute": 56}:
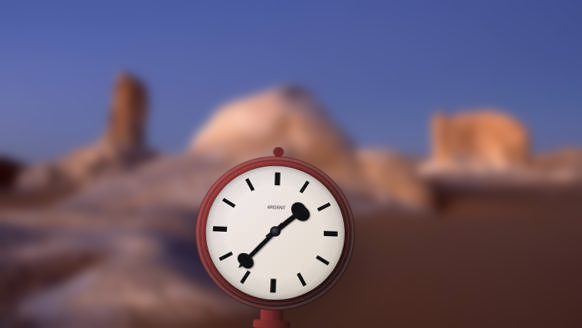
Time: {"hour": 1, "minute": 37}
